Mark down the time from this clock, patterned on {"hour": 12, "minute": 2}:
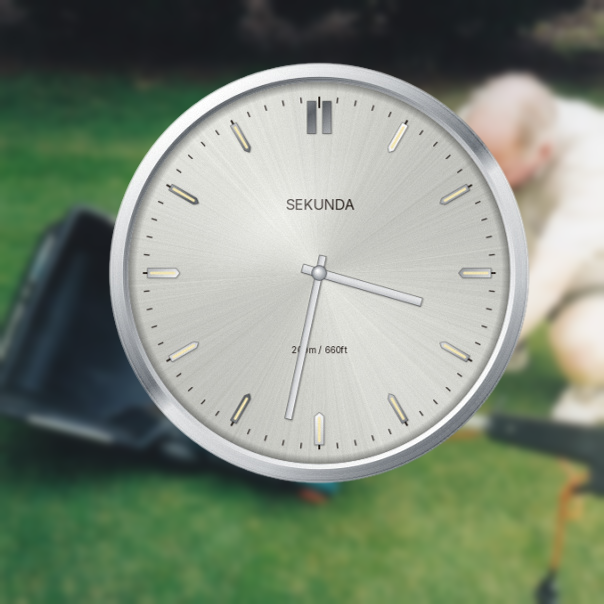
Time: {"hour": 3, "minute": 32}
